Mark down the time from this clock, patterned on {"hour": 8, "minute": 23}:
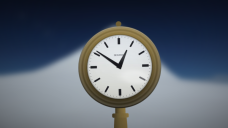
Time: {"hour": 12, "minute": 51}
